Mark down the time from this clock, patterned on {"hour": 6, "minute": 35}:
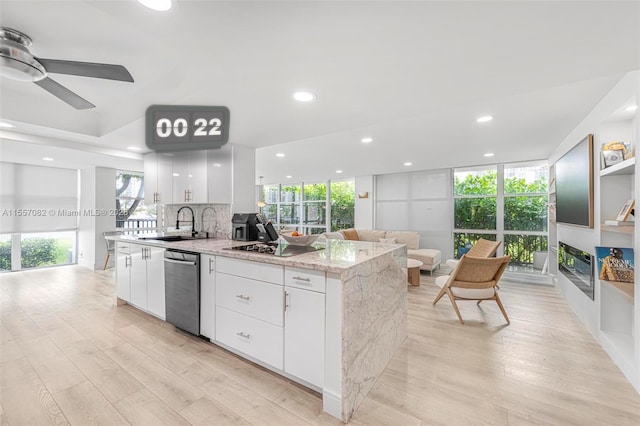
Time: {"hour": 0, "minute": 22}
